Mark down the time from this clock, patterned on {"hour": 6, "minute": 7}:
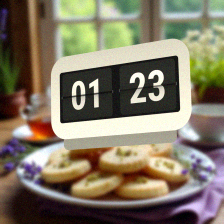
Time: {"hour": 1, "minute": 23}
